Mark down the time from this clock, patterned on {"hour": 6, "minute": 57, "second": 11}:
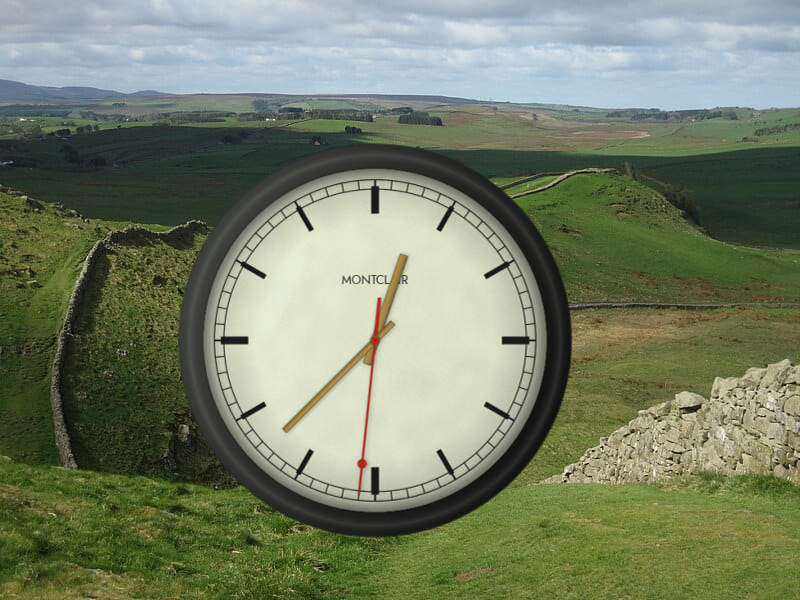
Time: {"hour": 12, "minute": 37, "second": 31}
